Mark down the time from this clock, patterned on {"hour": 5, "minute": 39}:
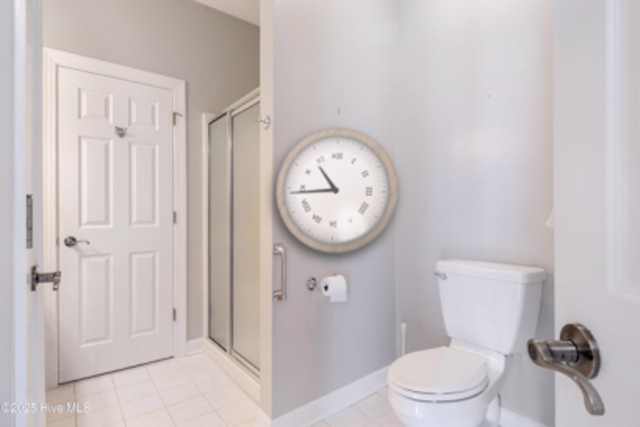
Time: {"hour": 10, "minute": 44}
